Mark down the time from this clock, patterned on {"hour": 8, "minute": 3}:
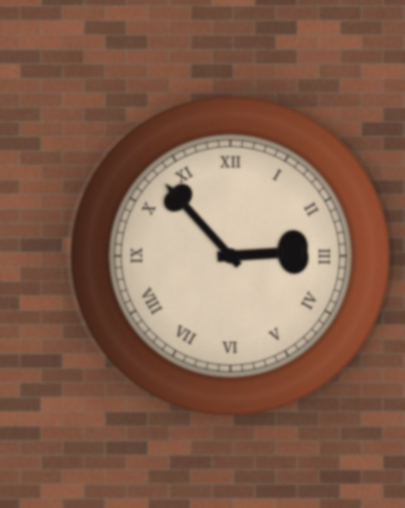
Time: {"hour": 2, "minute": 53}
